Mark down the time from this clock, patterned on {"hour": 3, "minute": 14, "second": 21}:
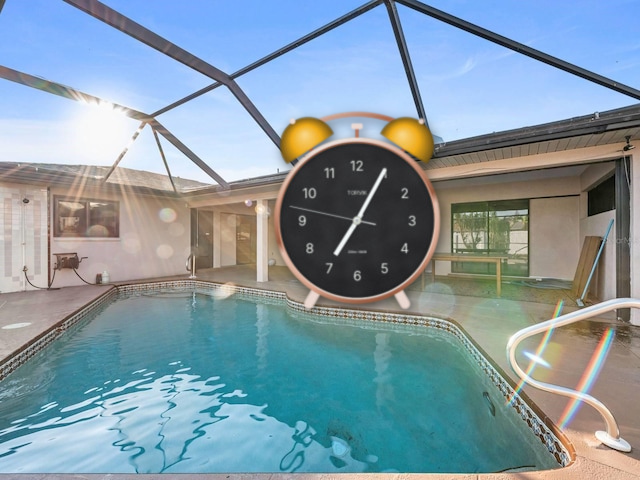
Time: {"hour": 7, "minute": 4, "second": 47}
